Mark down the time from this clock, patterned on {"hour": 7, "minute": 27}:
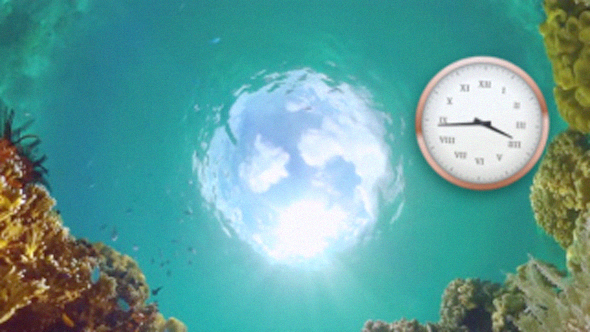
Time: {"hour": 3, "minute": 44}
